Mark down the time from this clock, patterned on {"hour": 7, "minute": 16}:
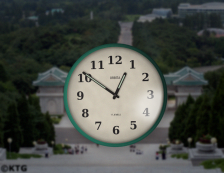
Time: {"hour": 12, "minute": 51}
